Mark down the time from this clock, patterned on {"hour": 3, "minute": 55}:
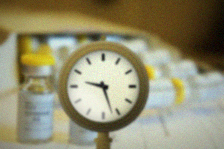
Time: {"hour": 9, "minute": 27}
